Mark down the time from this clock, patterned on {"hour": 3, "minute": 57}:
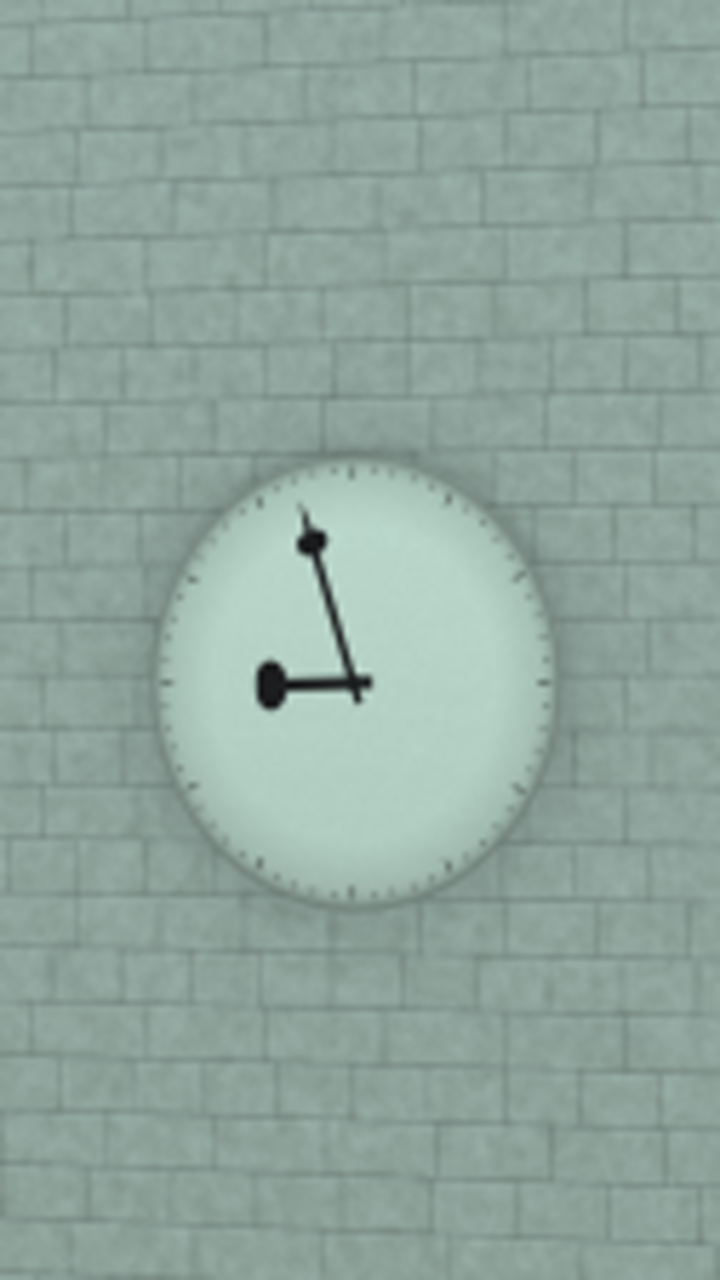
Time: {"hour": 8, "minute": 57}
